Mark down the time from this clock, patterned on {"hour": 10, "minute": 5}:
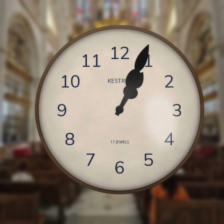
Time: {"hour": 1, "minute": 4}
